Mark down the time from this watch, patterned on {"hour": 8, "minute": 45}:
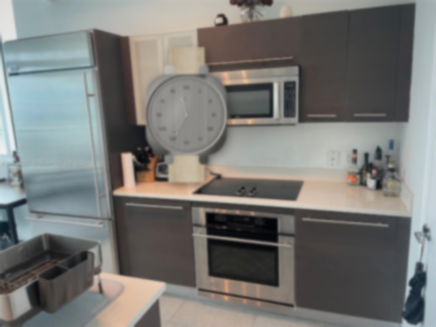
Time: {"hour": 11, "minute": 35}
